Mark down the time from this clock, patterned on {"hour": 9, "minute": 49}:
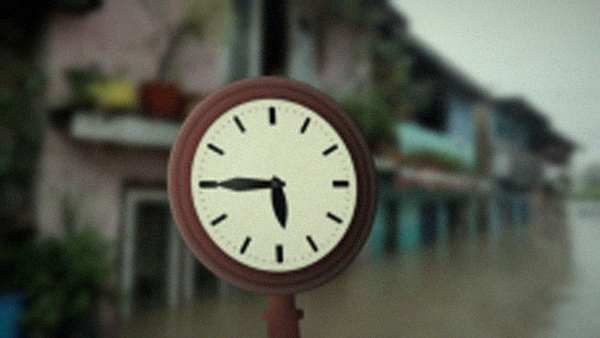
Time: {"hour": 5, "minute": 45}
